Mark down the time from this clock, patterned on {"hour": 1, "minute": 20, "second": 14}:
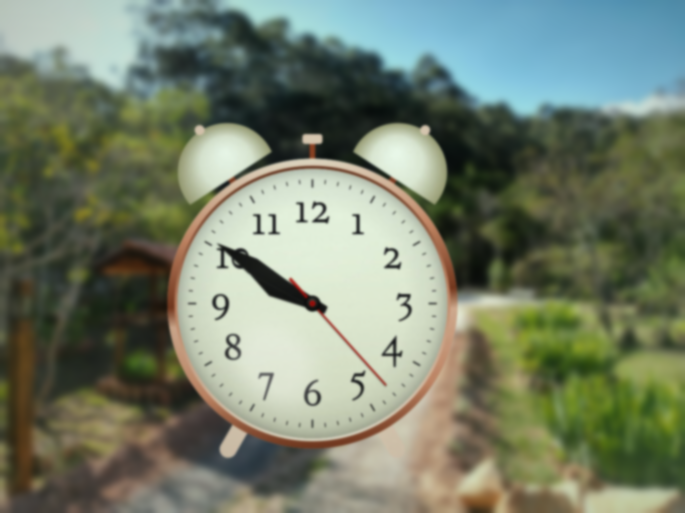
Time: {"hour": 9, "minute": 50, "second": 23}
